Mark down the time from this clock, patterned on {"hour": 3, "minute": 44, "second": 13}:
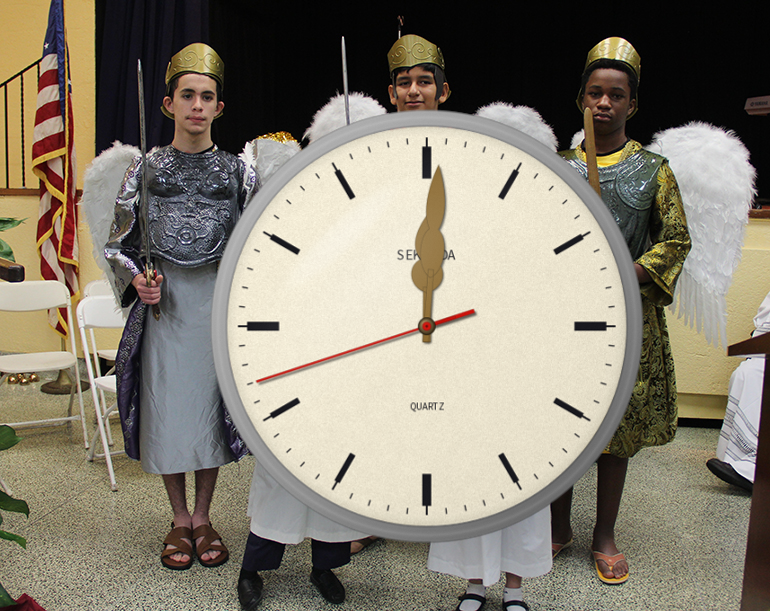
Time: {"hour": 12, "minute": 0, "second": 42}
